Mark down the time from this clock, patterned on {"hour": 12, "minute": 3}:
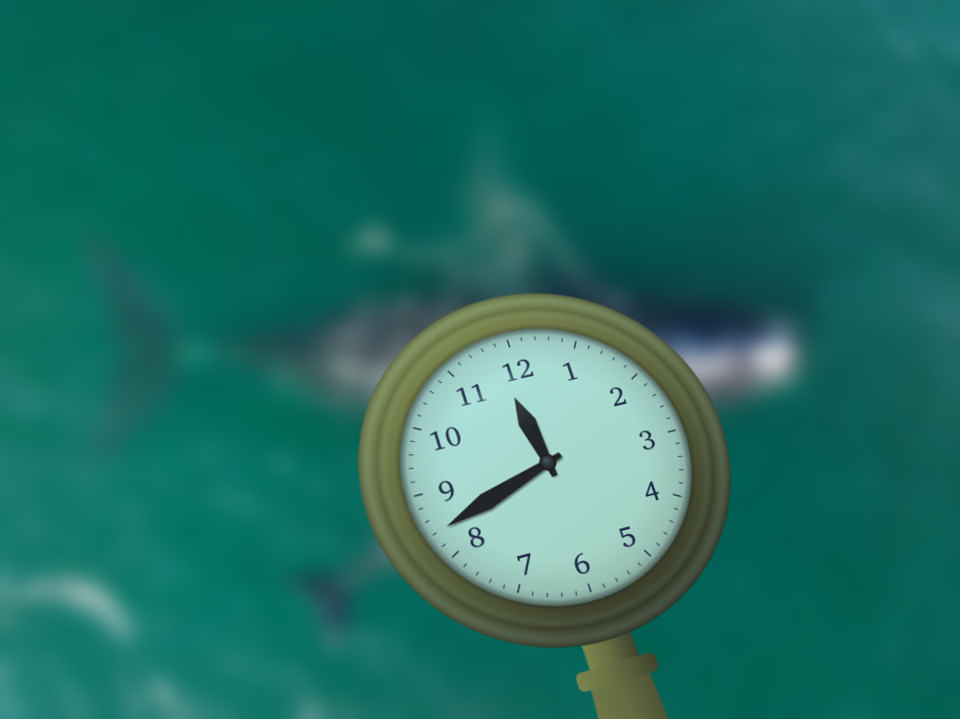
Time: {"hour": 11, "minute": 42}
